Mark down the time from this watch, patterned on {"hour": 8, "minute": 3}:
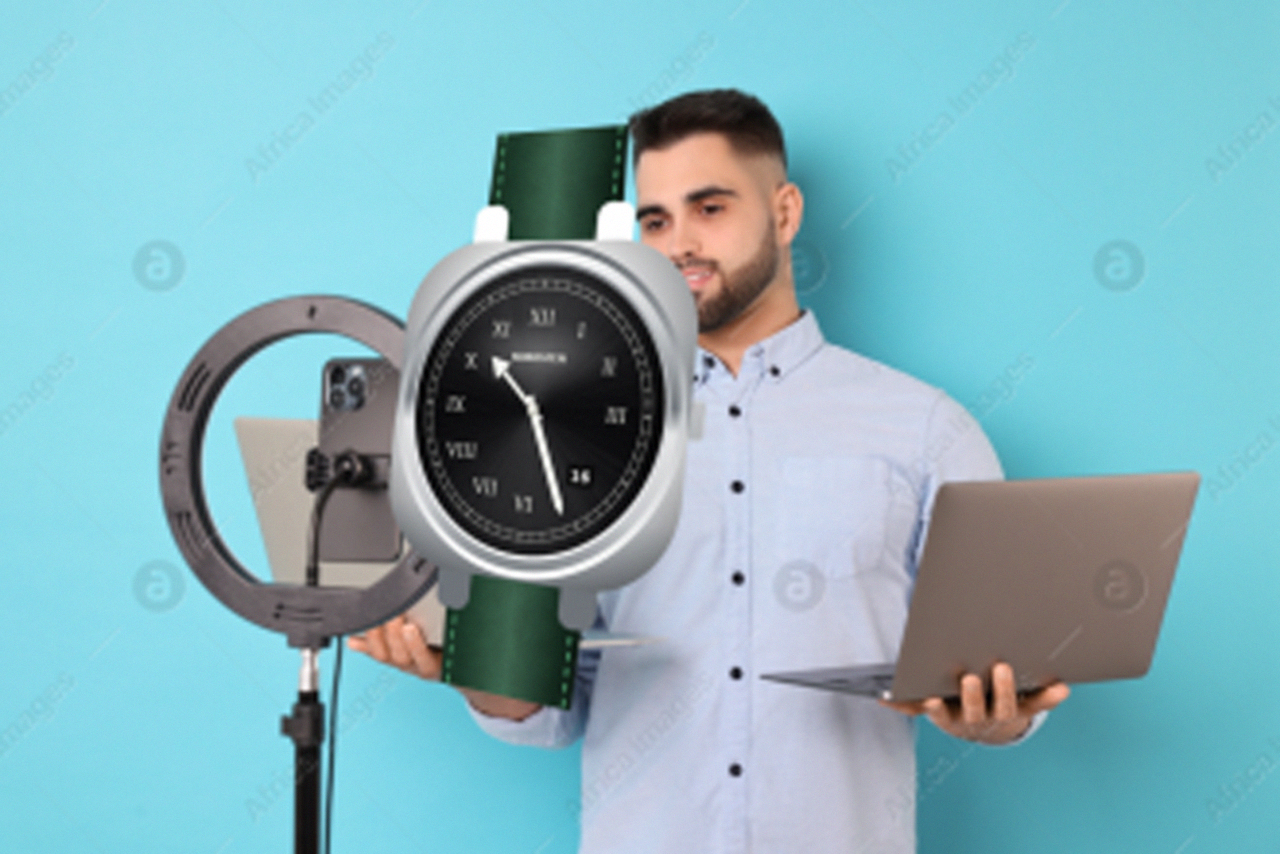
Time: {"hour": 10, "minute": 26}
